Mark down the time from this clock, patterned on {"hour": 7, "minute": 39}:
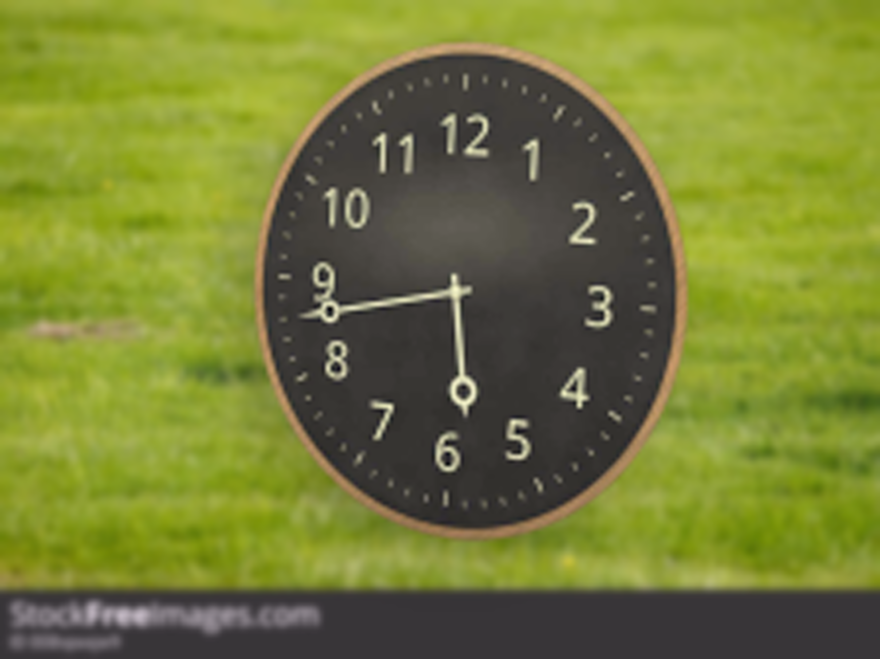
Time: {"hour": 5, "minute": 43}
